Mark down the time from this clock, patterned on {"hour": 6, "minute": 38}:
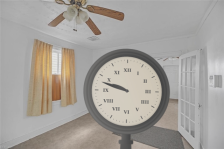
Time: {"hour": 9, "minute": 48}
